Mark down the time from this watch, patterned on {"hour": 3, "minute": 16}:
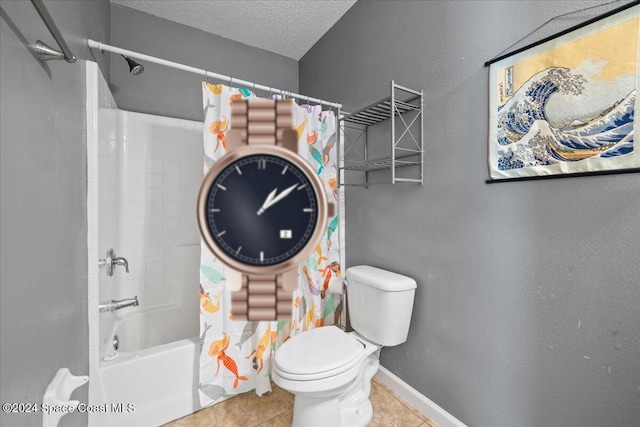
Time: {"hour": 1, "minute": 9}
